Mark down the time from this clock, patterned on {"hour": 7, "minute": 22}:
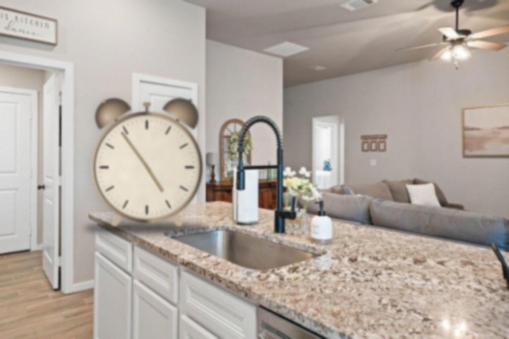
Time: {"hour": 4, "minute": 54}
